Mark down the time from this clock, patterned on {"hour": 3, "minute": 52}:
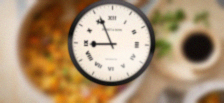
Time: {"hour": 8, "minute": 56}
